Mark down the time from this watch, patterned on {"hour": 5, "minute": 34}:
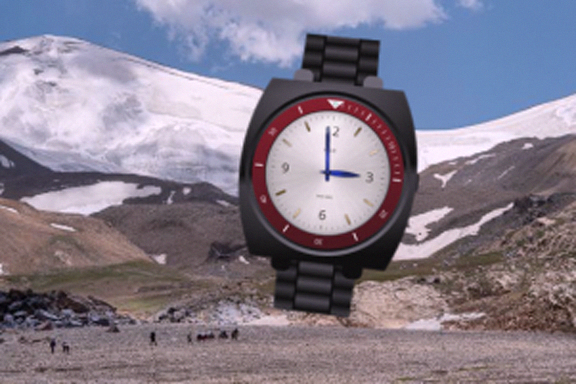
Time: {"hour": 2, "minute": 59}
